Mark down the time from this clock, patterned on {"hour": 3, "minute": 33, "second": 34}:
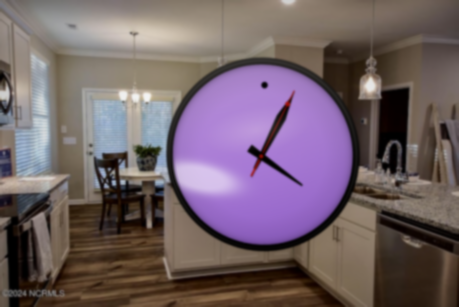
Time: {"hour": 4, "minute": 4, "second": 4}
